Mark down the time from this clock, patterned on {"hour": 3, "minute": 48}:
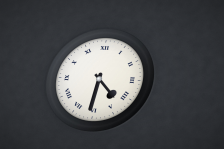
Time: {"hour": 4, "minute": 31}
